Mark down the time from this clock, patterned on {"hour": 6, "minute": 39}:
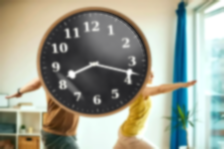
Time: {"hour": 8, "minute": 18}
